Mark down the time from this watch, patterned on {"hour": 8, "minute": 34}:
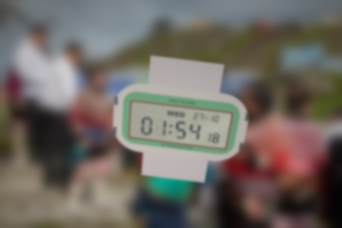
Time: {"hour": 1, "minute": 54}
